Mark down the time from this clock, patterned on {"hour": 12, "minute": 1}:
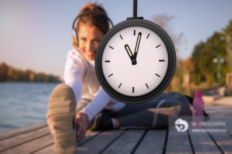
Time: {"hour": 11, "minute": 2}
